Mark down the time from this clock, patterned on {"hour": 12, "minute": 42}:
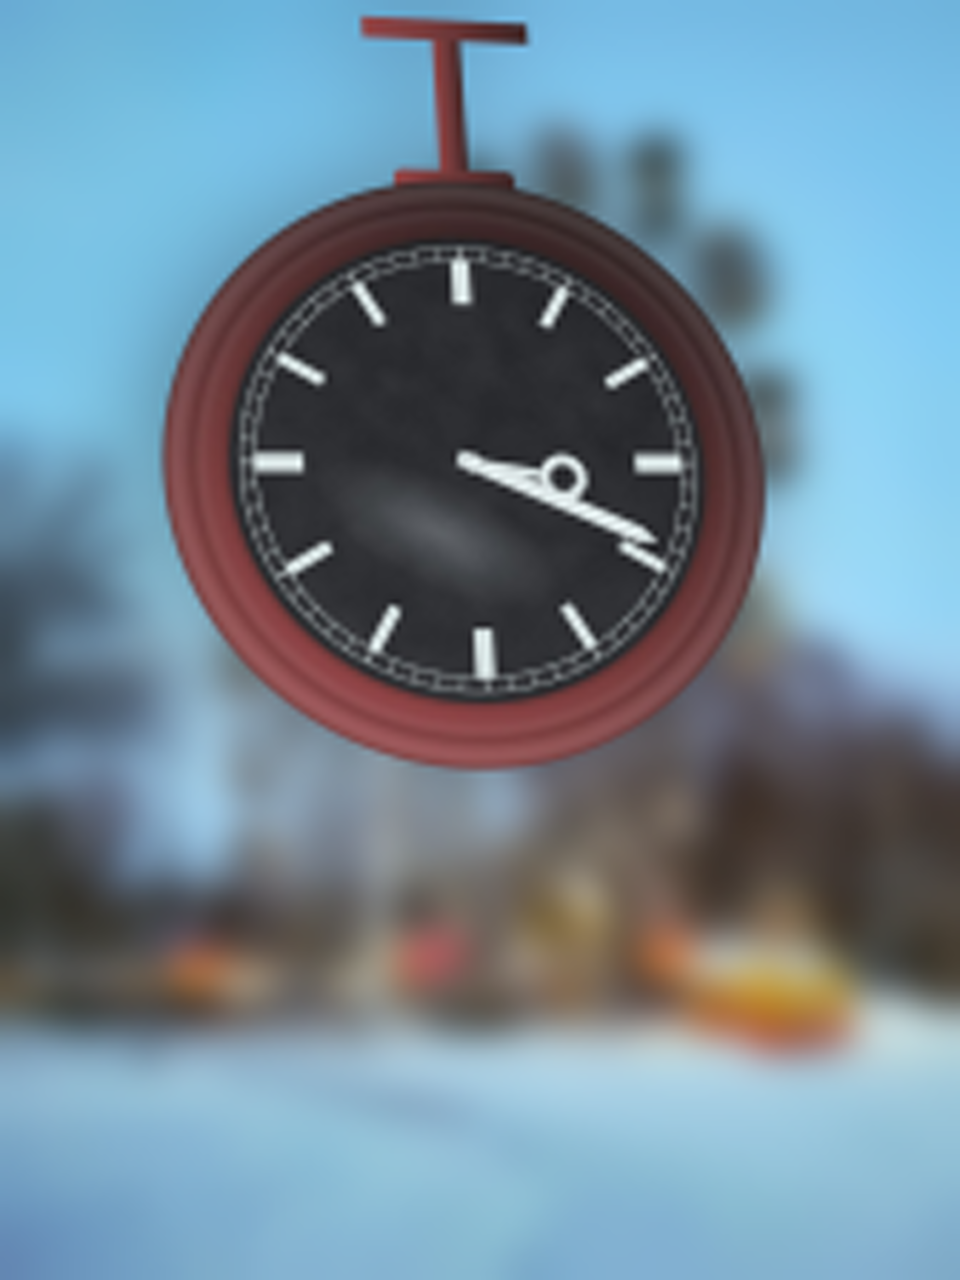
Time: {"hour": 3, "minute": 19}
